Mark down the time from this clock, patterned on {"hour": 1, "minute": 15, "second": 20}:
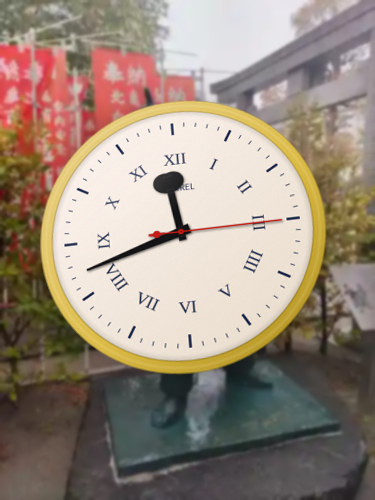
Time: {"hour": 11, "minute": 42, "second": 15}
